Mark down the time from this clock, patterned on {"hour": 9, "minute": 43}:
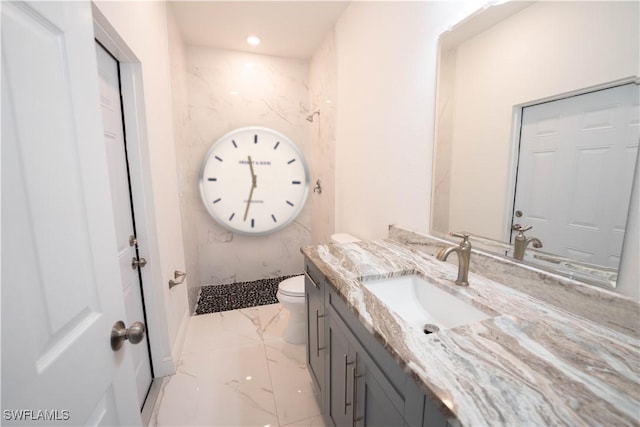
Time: {"hour": 11, "minute": 32}
